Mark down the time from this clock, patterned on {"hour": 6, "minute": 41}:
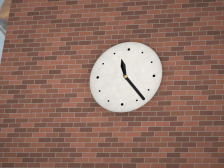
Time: {"hour": 11, "minute": 23}
